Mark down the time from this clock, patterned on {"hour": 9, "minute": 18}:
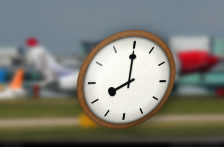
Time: {"hour": 8, "minute": 0}
